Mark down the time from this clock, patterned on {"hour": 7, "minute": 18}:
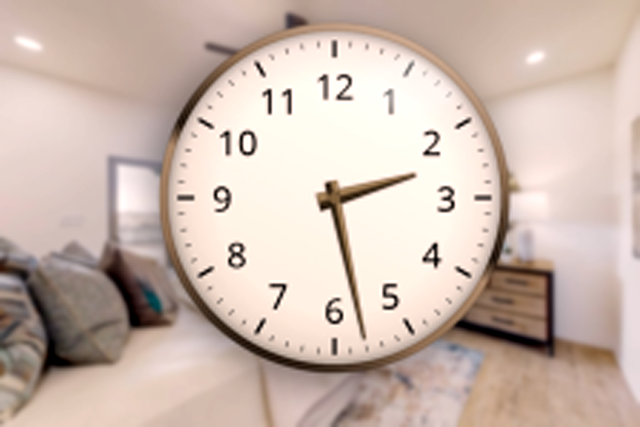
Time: {"hour": 2, "minute": 28}
